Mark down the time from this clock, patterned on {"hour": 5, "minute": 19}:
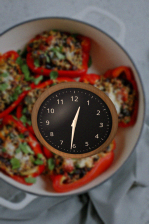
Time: {"hour": 12, "minute": 31}
